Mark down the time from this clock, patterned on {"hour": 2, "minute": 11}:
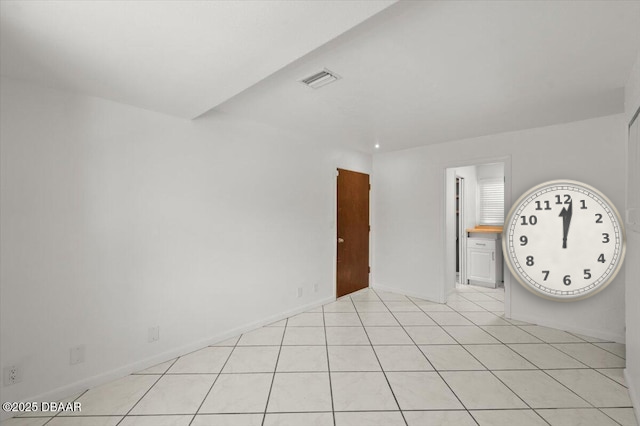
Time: {"hour": 12, "minute": 2}
